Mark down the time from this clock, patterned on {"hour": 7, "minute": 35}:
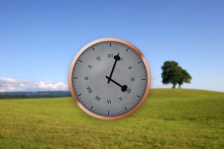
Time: {"hour": 4, "minute": 3}
